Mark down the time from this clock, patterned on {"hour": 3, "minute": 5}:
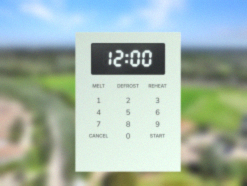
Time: {"hour": 12, "minute": 0}
